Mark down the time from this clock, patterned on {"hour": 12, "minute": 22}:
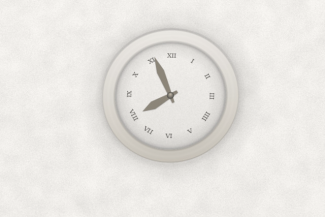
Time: {"hour": 7, "minute": 56}
